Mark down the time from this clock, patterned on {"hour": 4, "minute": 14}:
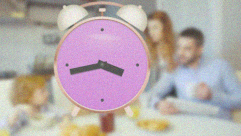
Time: {"hour": 3, "minute": 43}
